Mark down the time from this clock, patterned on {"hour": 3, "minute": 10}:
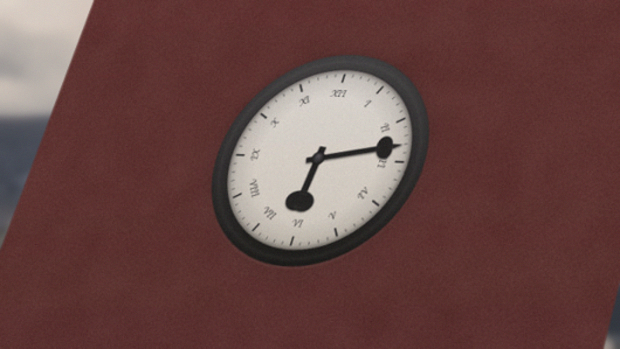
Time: {"hour": 6, "minute": 13}
